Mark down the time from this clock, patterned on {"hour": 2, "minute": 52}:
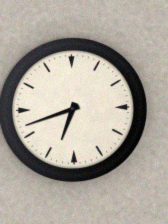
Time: {"hour": 6, "minute": 42}
